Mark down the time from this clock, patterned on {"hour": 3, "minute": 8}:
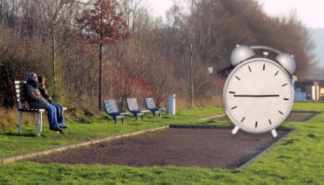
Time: {"hour": 2, "minute": 44}
